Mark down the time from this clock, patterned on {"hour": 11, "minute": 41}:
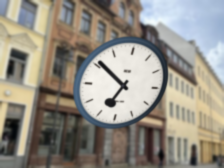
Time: {"hour": 6, "minute": 51}
